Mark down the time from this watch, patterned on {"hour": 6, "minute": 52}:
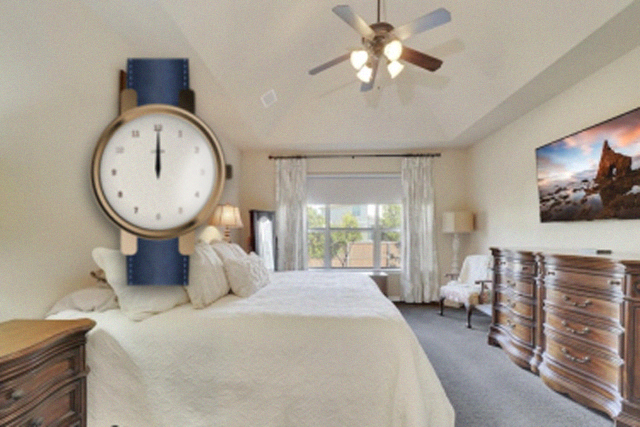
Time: {"hour": 12, "minute": 0}
